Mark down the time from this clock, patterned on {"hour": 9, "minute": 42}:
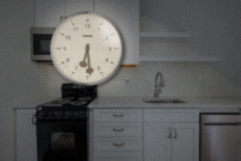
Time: {"hour": 6, "minute": 29}
